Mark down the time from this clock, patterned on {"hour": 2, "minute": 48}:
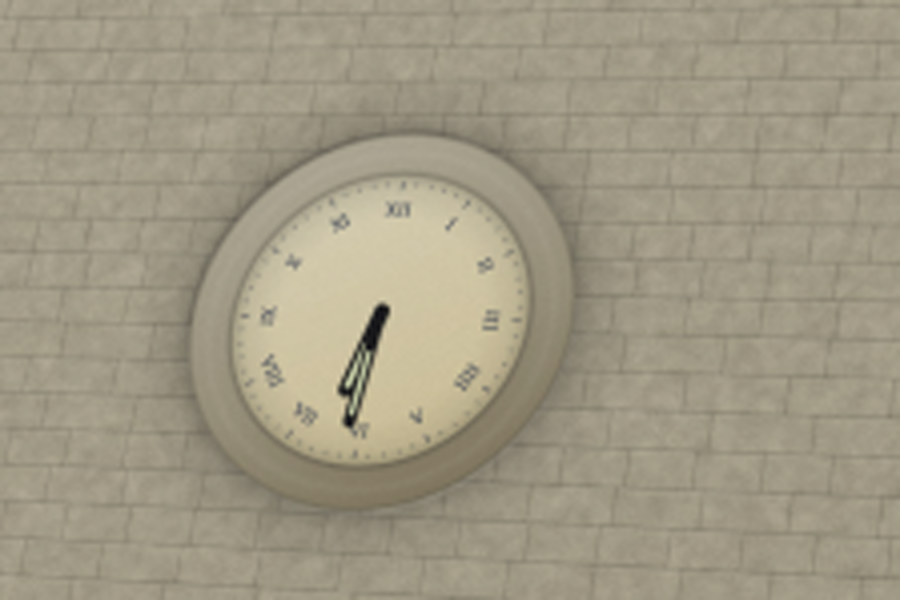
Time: {"hour": 6, "minute": 31}
